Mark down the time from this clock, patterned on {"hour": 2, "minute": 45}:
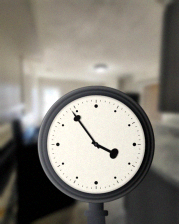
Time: {"hour": 3, "minute": 54}
